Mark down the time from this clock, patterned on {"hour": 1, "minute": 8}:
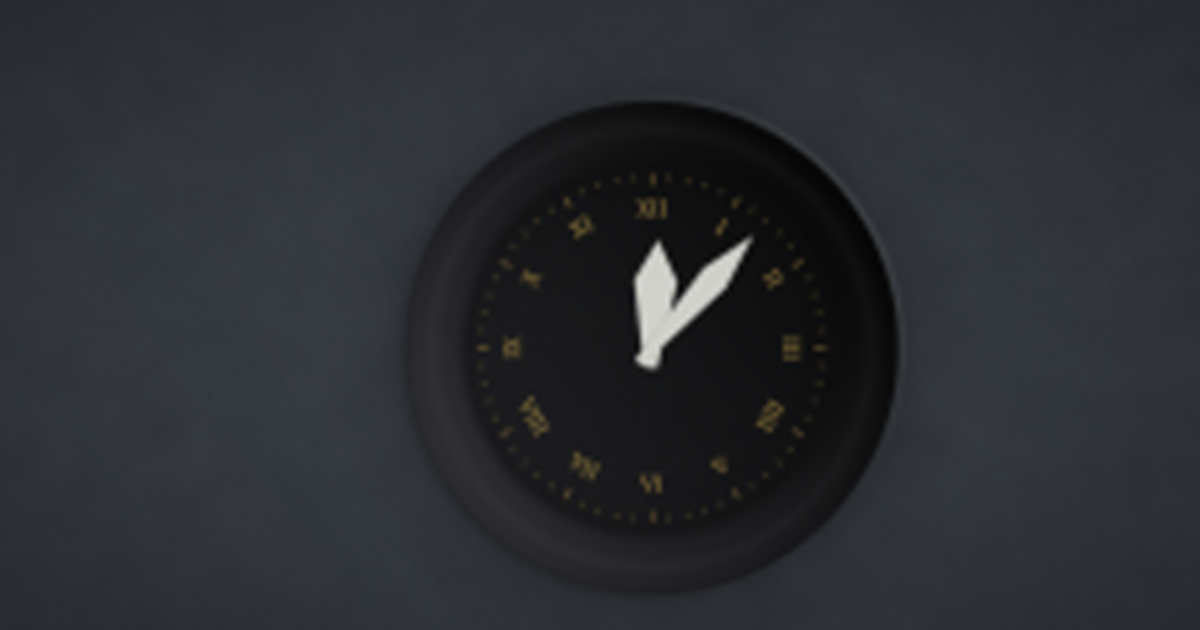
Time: {"hour": 12, "minute": 7}
